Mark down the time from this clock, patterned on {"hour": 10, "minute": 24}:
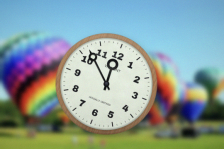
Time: {"hour": 11, "minute": 52}
